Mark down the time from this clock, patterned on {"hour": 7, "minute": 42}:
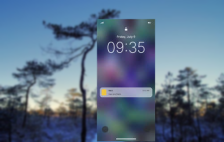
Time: {"hour": 9, "minute": 35}
